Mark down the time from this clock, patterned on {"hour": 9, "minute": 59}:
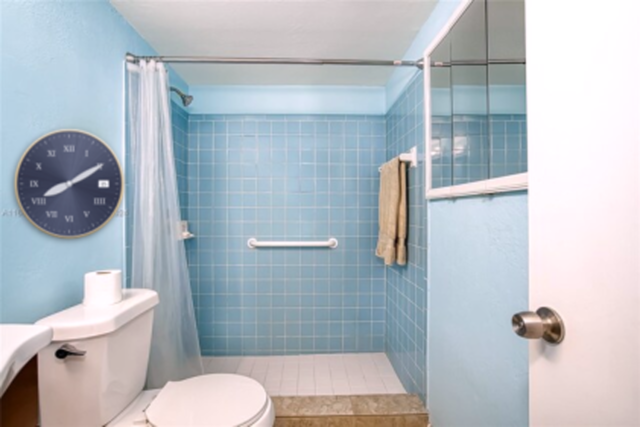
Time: {"hour": 8, "minute": 10}
